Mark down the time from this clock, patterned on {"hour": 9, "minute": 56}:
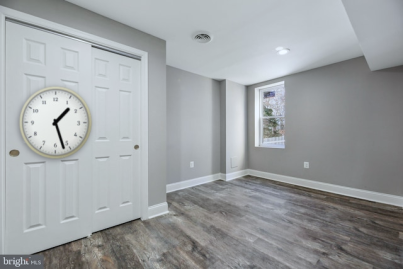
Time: {"hour": 1, "minute": 27}
